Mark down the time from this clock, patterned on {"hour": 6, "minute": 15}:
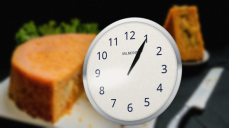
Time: {"hour": 1, "minute": 5}
